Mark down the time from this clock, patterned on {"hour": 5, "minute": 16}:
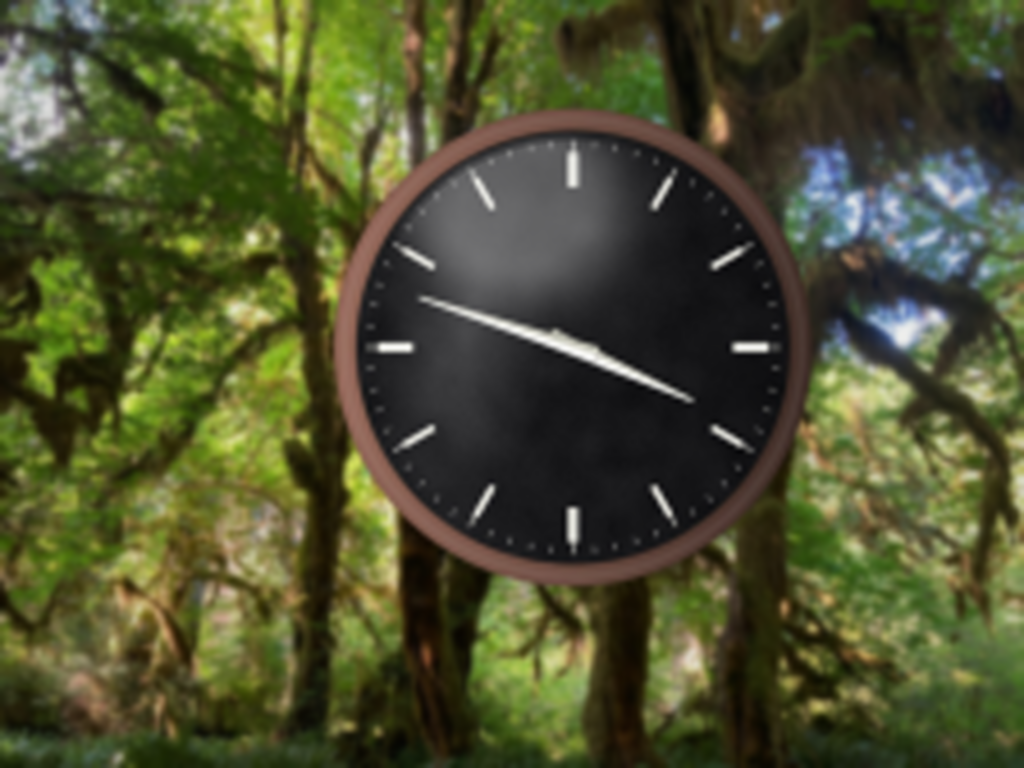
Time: {"hour": 3, "minute": 48}
